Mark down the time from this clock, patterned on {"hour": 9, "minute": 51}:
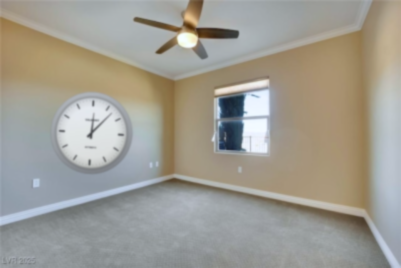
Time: {"hour": 12, "minute": 7}
